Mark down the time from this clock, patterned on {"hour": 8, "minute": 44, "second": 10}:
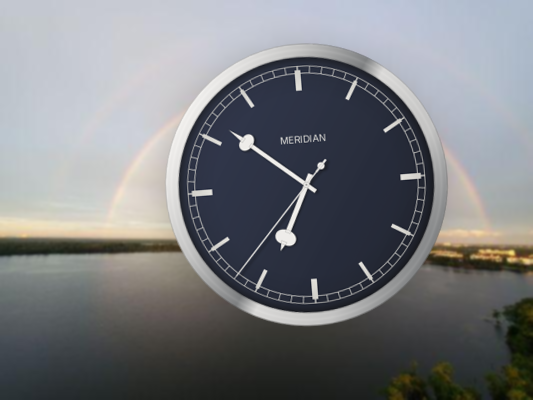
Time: {"hour": 6, "minute": 51, "second": 37}
